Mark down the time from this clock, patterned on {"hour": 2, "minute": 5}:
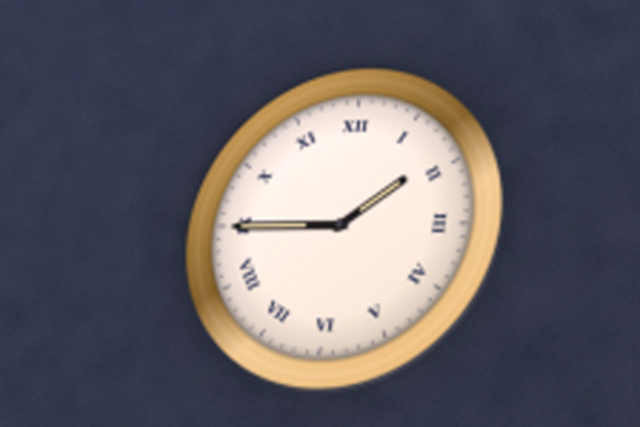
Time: {"hour": 1, "minute": 45}
